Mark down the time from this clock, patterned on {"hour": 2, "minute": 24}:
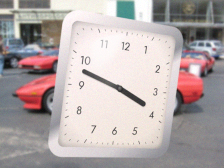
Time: {"hour": 3, "minute": 48}
